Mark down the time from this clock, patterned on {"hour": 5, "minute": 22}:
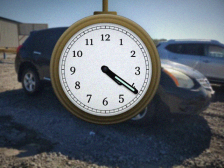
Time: {"hour": 4, "minute": 21}
